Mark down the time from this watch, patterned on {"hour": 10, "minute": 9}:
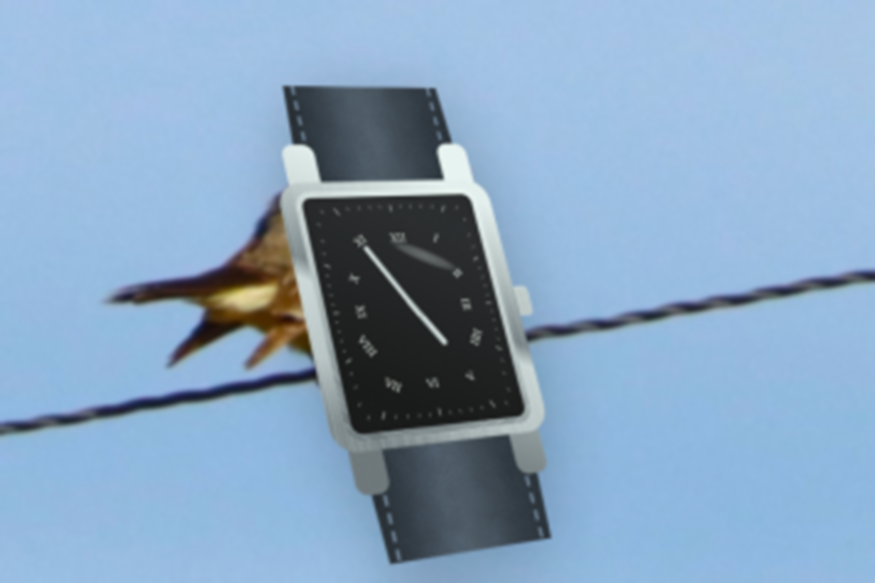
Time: {"hour": 4, "minute": 55}
